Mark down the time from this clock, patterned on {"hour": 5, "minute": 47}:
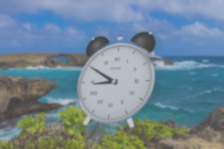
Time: {"hour": 8, "minute": 50}
